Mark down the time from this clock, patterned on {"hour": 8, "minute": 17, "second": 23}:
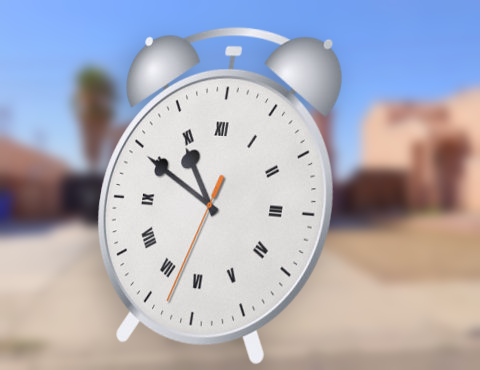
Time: {"hour": 10, "minute": 49, "second": 33}
